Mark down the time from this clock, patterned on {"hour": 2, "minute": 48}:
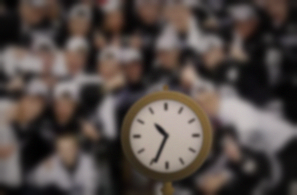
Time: {"hour": 10, "minute": 34}
